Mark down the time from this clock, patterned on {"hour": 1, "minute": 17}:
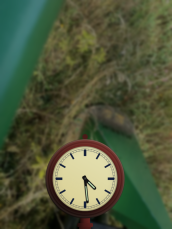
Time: {"hour": 4, "minute": 29}
